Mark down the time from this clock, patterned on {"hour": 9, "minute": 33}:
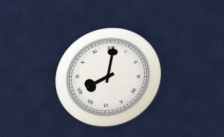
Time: {"hour": 8, "minute": 1}
